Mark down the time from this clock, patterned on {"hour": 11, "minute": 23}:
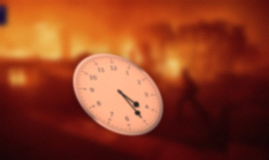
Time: {"hour": 4, "minute": 25}
